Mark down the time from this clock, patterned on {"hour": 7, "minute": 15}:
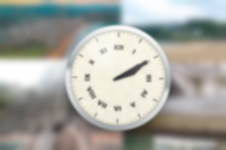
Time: {"hour": 2, "minute": 10}
